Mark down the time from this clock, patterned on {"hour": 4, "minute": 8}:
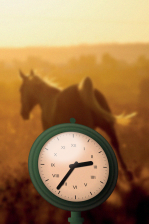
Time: {"hour": 2, "minute": 36}
